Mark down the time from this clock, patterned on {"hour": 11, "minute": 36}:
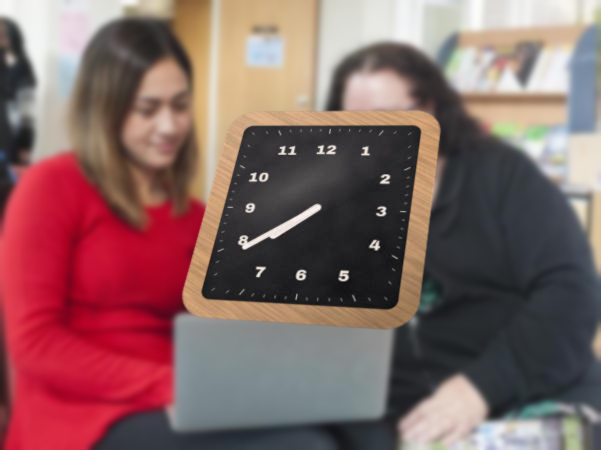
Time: {"hour": 7, "minute": 39}
